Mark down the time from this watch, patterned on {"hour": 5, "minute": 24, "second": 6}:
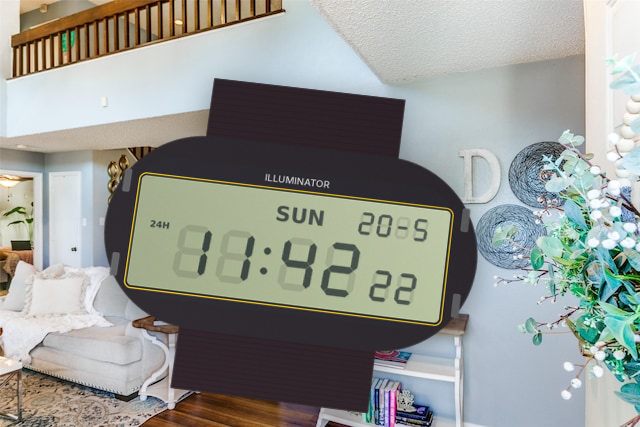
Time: {"hour": 11, "minute": 42, "second": 22}
